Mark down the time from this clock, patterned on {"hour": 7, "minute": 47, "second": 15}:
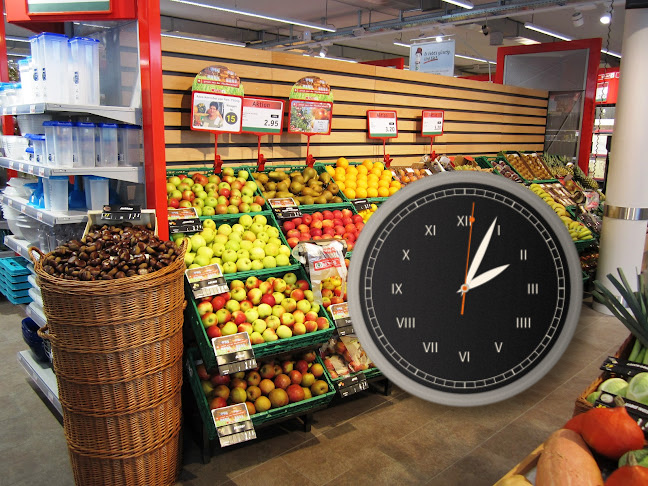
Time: {"hour": 2, "minute": 4, "second": 1}
